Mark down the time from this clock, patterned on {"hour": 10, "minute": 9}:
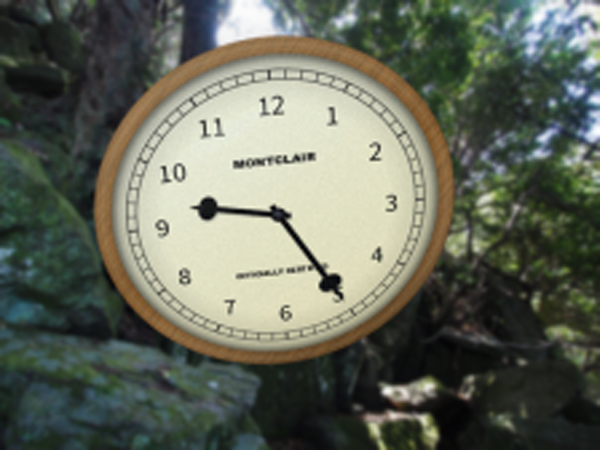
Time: {"hour": 9, "minute": 25}
